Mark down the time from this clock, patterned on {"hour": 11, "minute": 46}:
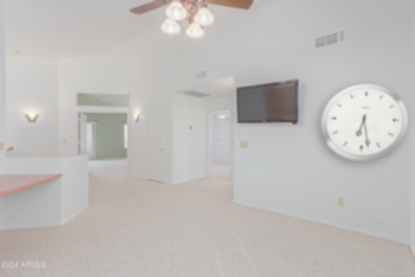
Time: {"hour": 6, "minute": 28}
